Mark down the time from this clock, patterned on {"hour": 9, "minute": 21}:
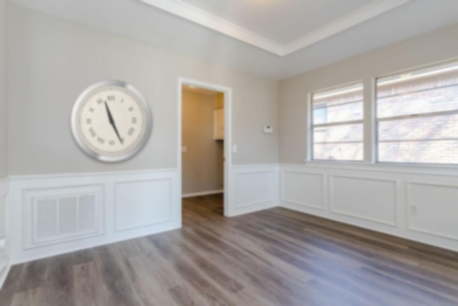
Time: {"hour": 11, "minute": 26}
